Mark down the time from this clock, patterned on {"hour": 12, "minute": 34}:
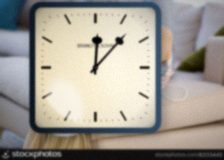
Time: {"hour": 12, "minute": 7}
